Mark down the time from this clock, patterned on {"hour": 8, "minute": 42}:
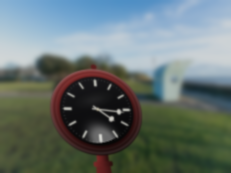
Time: {"hour": 4, "minute": 16}
